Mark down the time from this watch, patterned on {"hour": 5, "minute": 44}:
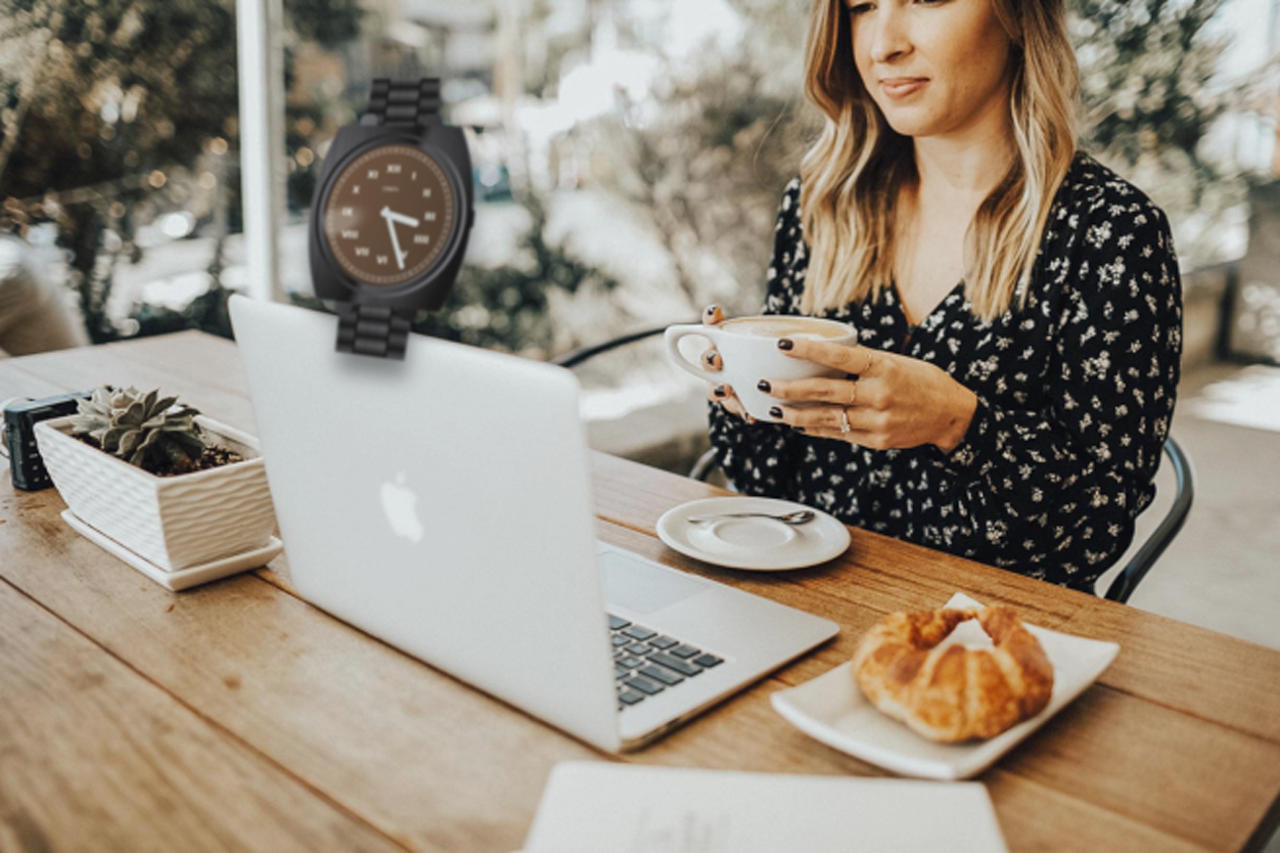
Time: {"hour": 3, "minute": 26}
